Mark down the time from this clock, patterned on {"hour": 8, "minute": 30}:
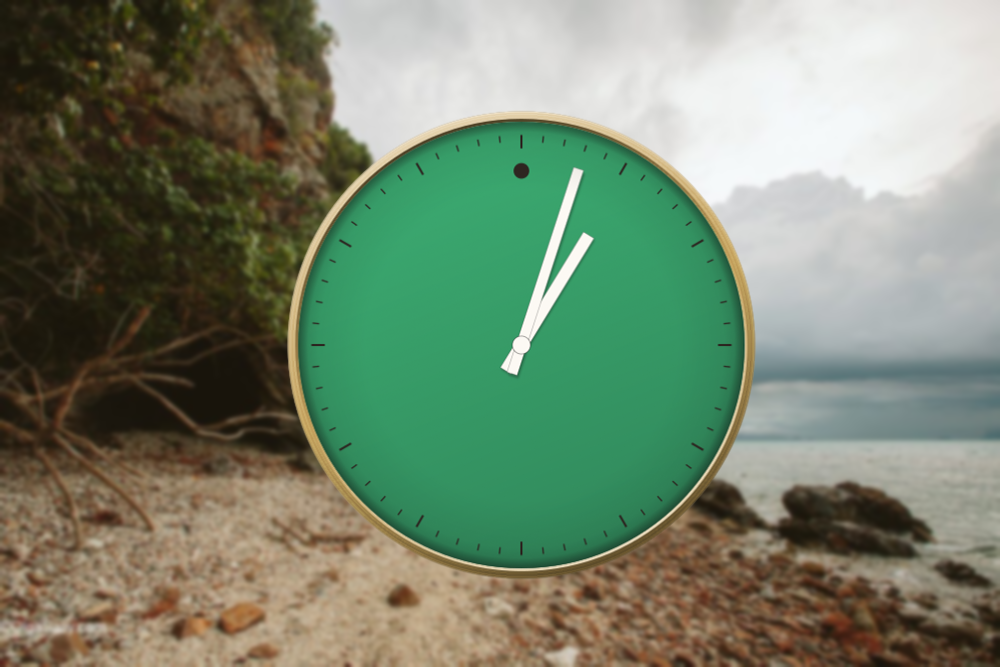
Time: {"hour": 1, "minute": 3}
